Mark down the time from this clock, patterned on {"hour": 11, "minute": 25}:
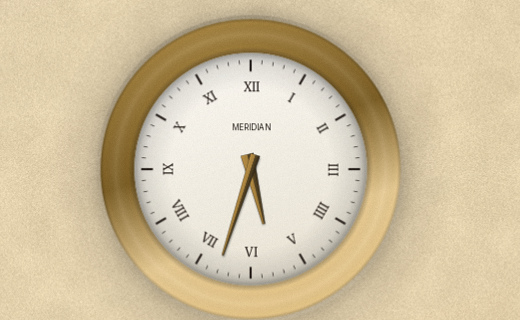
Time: {"hour": 5, "minute": 33}
